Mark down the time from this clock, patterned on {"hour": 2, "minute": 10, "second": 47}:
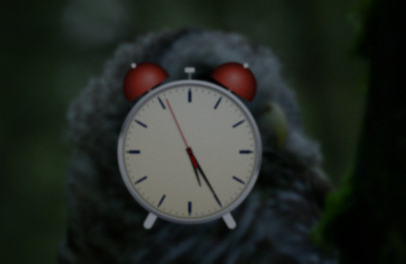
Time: {"hour": 5, "minute": 24, "second": 56}
